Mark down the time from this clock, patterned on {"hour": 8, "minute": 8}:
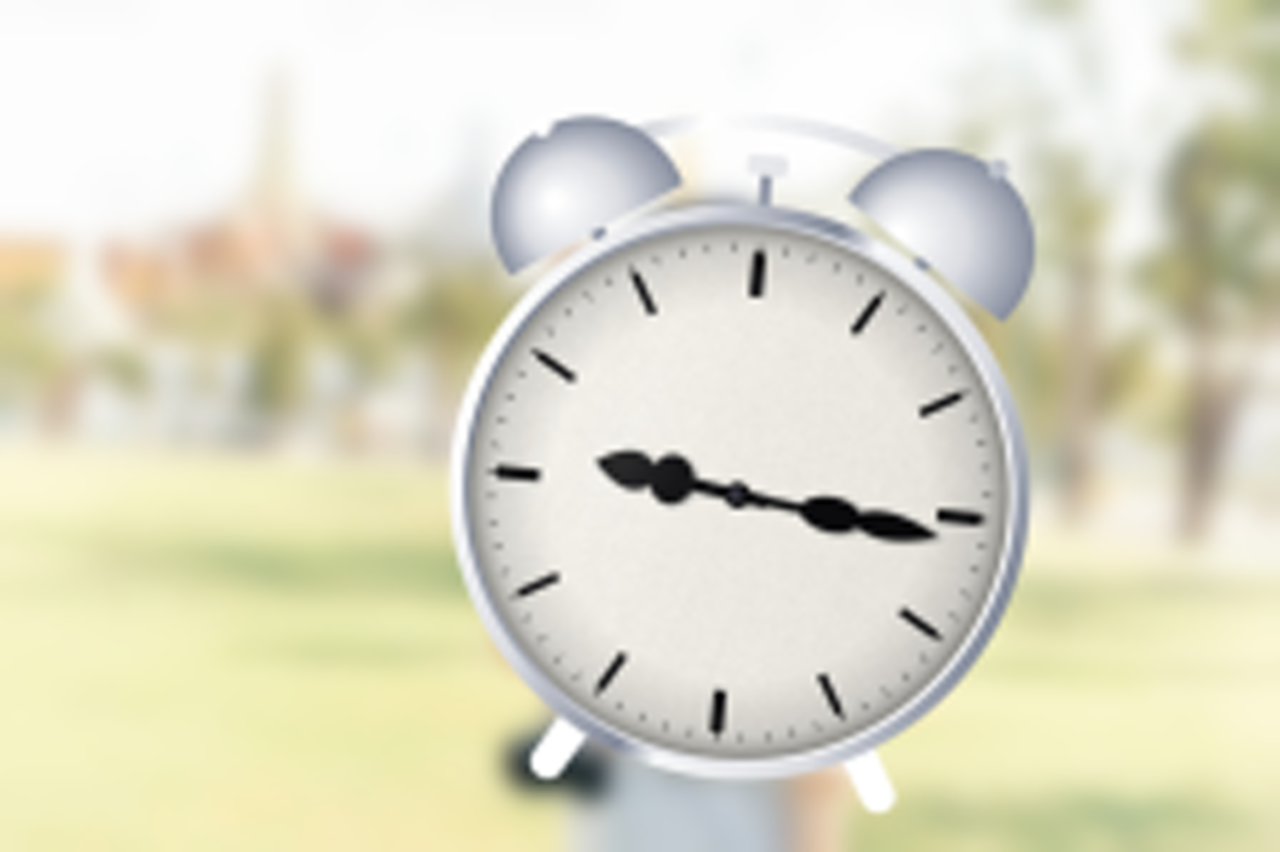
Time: {"hour": 9, "minute": 16}
